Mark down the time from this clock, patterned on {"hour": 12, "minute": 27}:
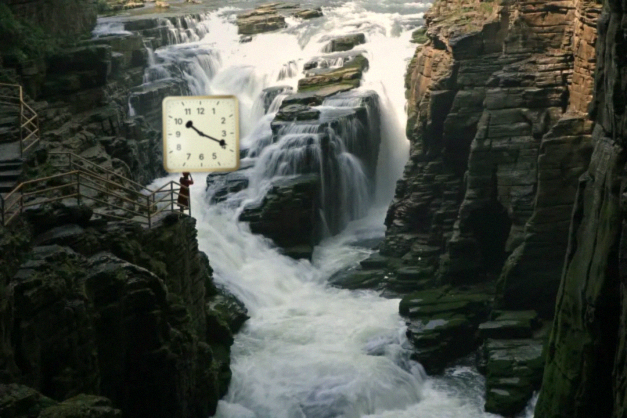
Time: {"hour": 10, "minute": 19}
